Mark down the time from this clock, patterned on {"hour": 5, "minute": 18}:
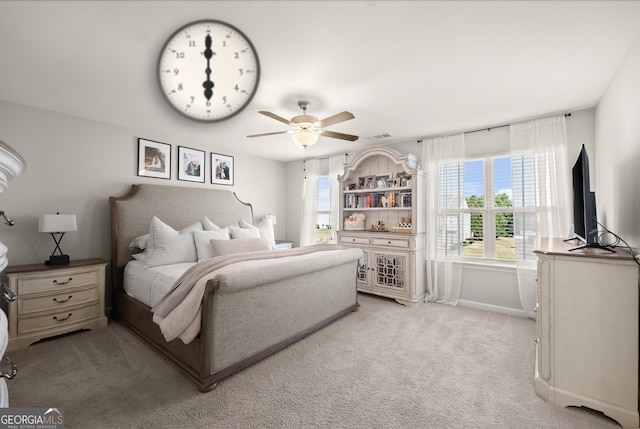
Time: {"hour": 6, "minute": 0}
